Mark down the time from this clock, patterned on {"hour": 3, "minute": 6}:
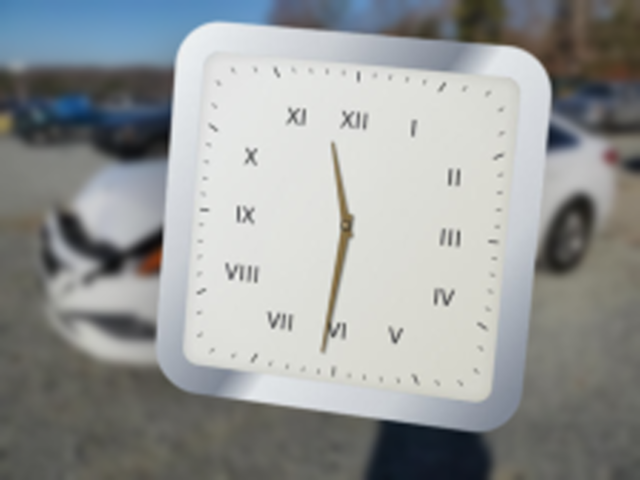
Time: {"hour": 11, "minute": 31}
